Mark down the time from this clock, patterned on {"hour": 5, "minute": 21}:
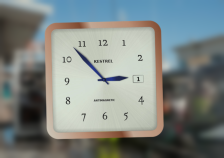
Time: {"hour": 2, "minute": 53}
